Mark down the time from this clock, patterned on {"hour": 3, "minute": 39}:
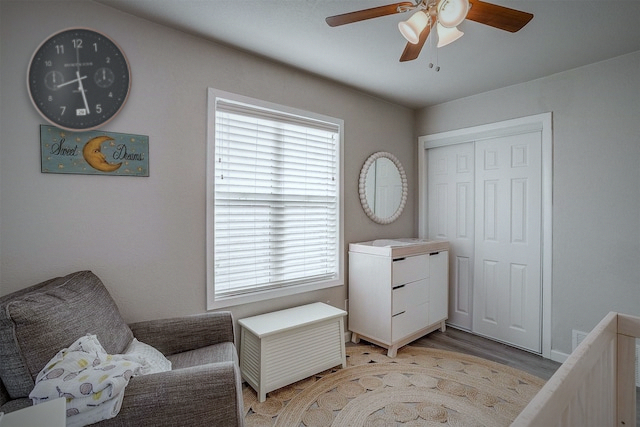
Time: {"hour": 8, "minute": 28}
